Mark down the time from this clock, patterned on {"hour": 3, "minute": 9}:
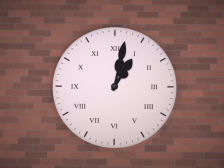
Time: {"hour": 1, "minute": 2}
